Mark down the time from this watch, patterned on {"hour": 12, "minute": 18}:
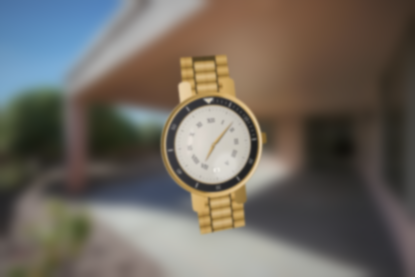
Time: {"hour": 7, "minute": 8}
